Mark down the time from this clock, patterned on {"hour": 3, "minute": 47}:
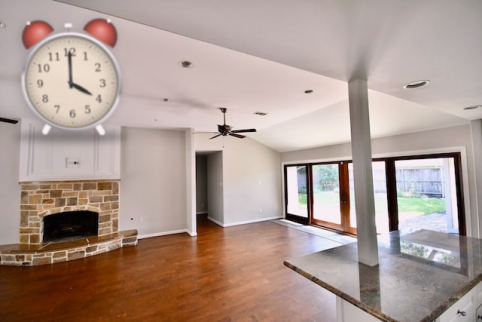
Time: {"hour": 4, "minute": 0}
